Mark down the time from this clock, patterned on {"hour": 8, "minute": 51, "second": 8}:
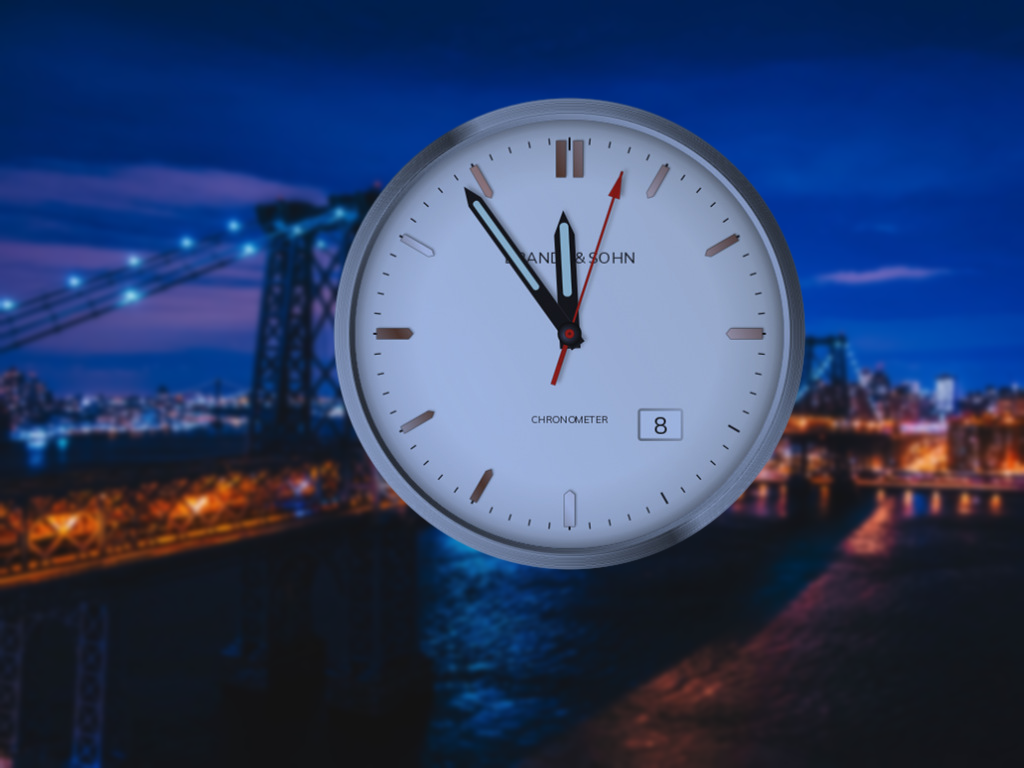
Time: {"hour": 11, "minute": 54, "second": 3}
